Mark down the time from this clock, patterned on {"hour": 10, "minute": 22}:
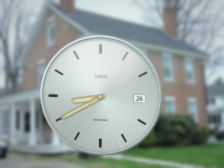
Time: {"hour": 8, "minute": 40}
